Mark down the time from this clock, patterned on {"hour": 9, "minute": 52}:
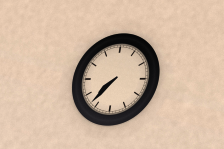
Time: {"hour": 7, "minute": 37}
